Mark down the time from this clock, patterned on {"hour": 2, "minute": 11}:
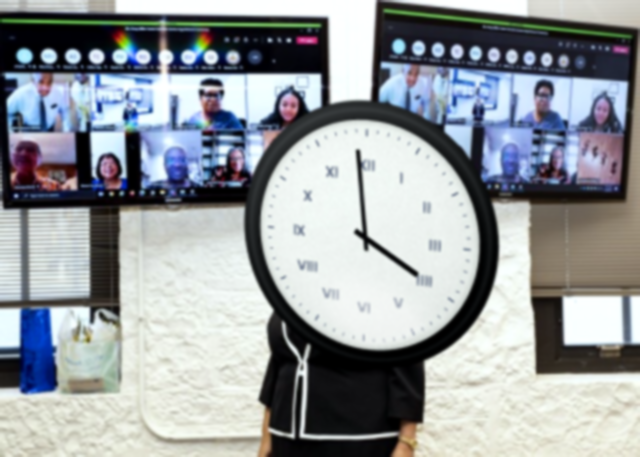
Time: {"hour": 3, "minute": 59}
